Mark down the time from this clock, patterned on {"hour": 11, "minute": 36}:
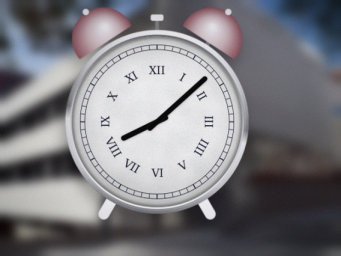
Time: {"hour": 8, "minute": 8}
